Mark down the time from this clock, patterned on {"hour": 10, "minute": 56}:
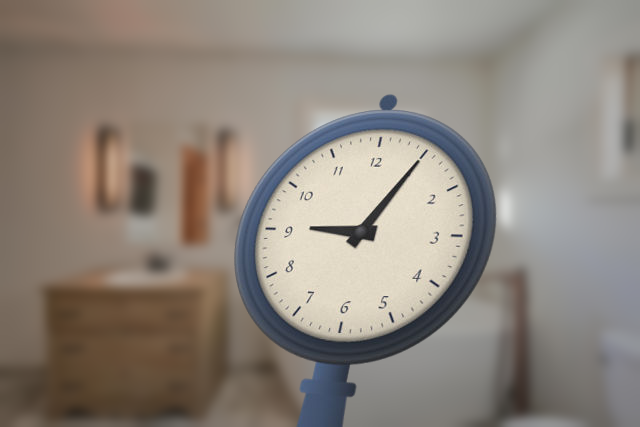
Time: {"hour": 9, "minute": 5}
